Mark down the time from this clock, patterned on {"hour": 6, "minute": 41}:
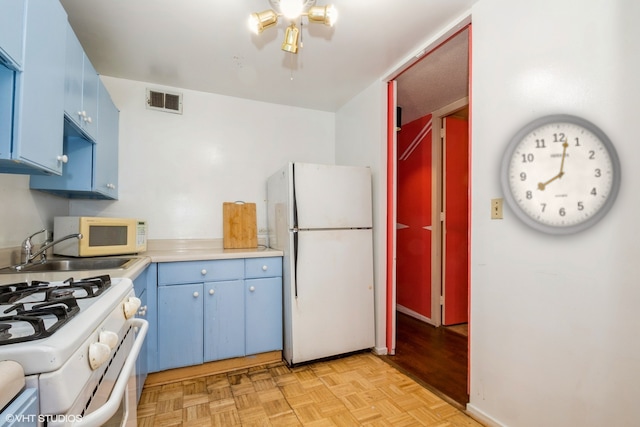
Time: {"hour": 8, "minute": 2}
